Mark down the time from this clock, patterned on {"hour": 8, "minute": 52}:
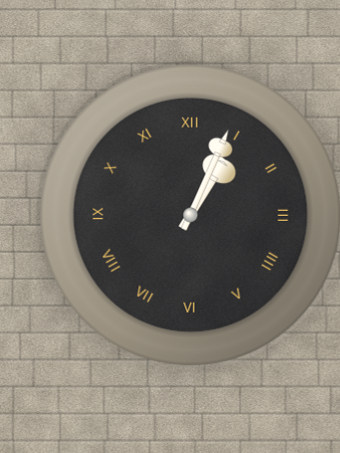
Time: {"hour": 1, "minute": 4}
